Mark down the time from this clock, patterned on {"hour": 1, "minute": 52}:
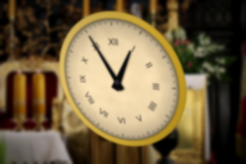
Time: {"hour": 12, "minute": 55}
